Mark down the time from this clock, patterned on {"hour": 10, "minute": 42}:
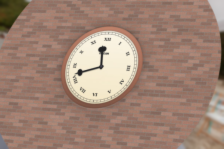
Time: {"hour": 11, "minute": 42}
